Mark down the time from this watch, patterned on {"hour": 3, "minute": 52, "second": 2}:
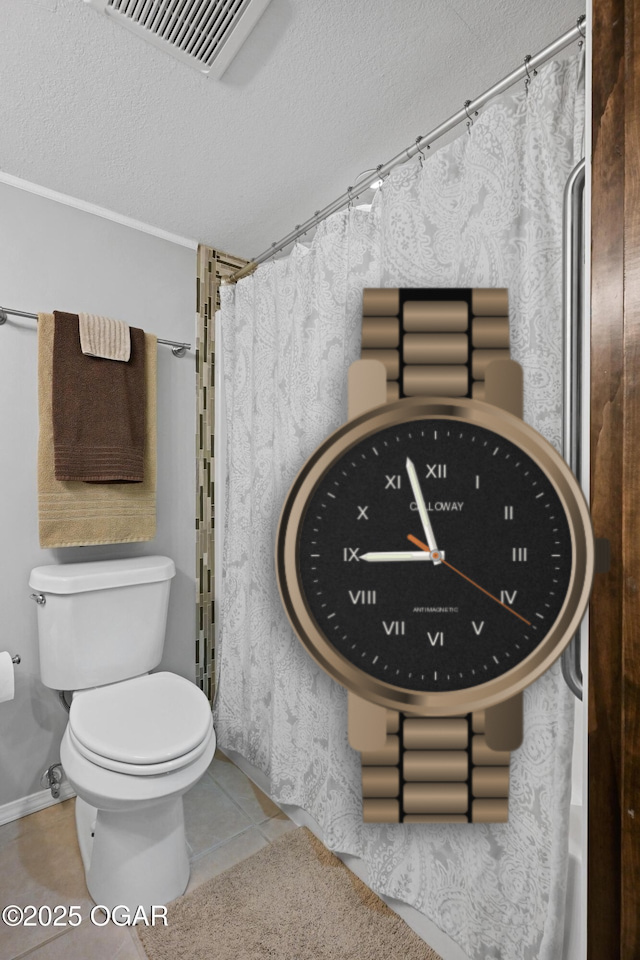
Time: {"hour": 8, "minute": 57, "second": 21}
